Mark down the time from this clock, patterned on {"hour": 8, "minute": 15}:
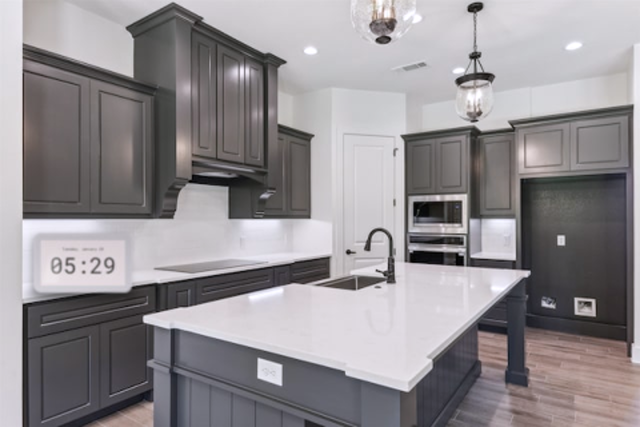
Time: {"hour": 5, "minute": 29}
